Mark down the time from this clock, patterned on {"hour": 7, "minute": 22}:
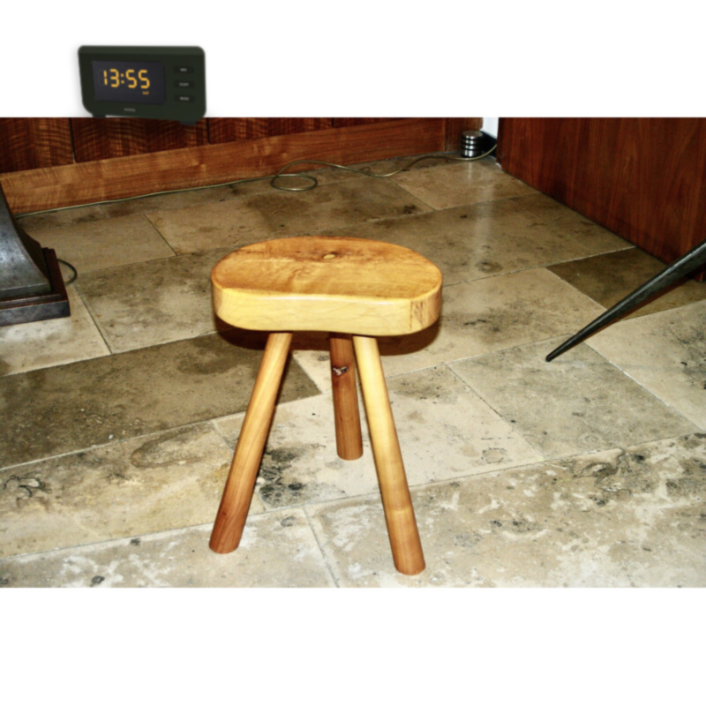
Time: {"hour": 13, "minute": 55}
